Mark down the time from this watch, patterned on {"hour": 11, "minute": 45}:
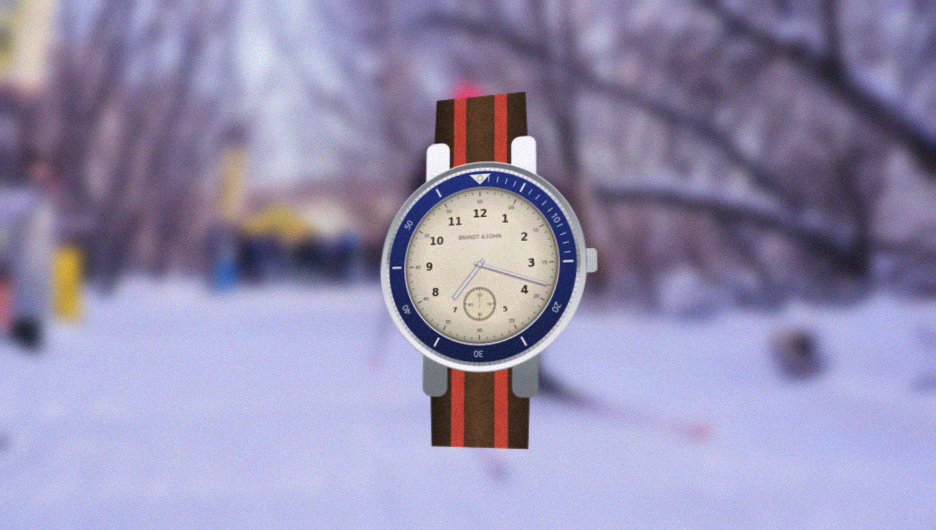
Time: {"hour": 7, "minute": 18}
